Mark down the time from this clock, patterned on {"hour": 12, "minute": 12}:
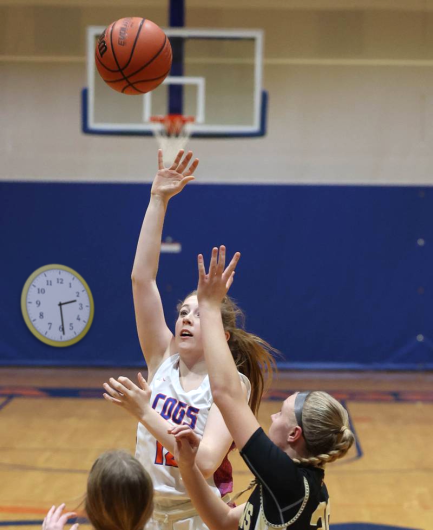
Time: {"hour": 2, "minute": 29}
